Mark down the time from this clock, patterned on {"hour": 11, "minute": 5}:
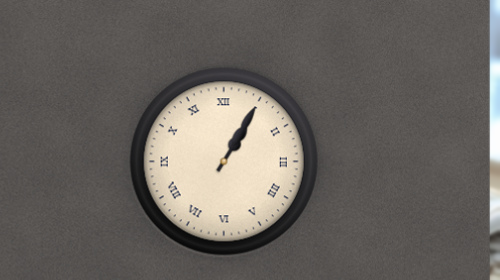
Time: {"hour": 1, "minute": 5}
